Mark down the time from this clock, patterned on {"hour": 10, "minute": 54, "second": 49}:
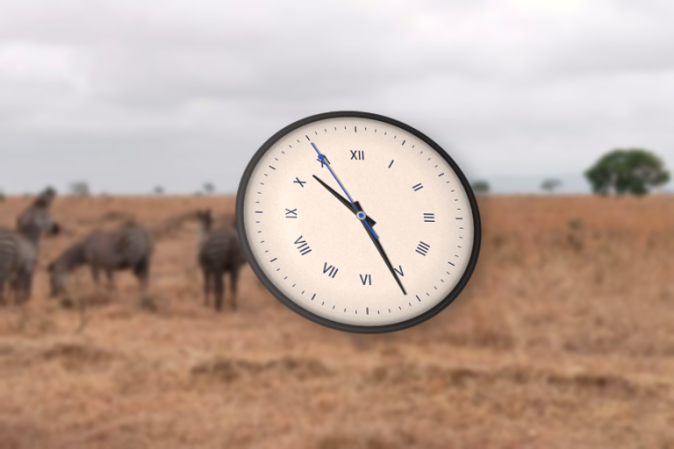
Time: {"hour": 10, "minute": 25, "second": 55}
